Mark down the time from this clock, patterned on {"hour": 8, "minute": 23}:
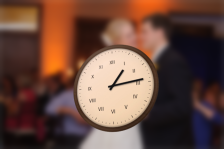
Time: {"hour": 1, "minute": 14}
